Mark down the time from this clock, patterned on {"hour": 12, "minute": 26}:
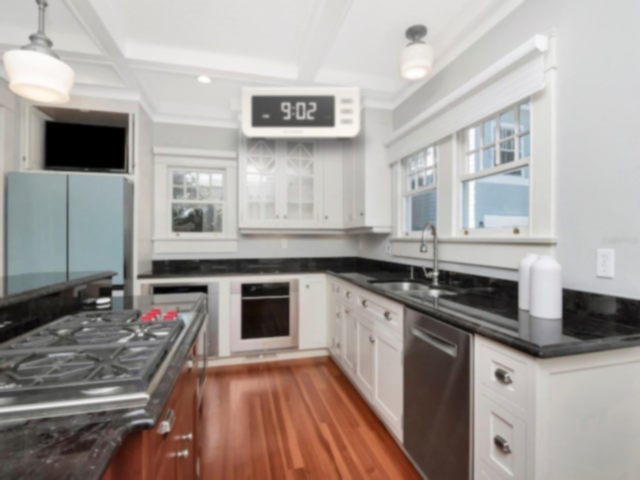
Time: {"hour": 9, "minute": 2}
